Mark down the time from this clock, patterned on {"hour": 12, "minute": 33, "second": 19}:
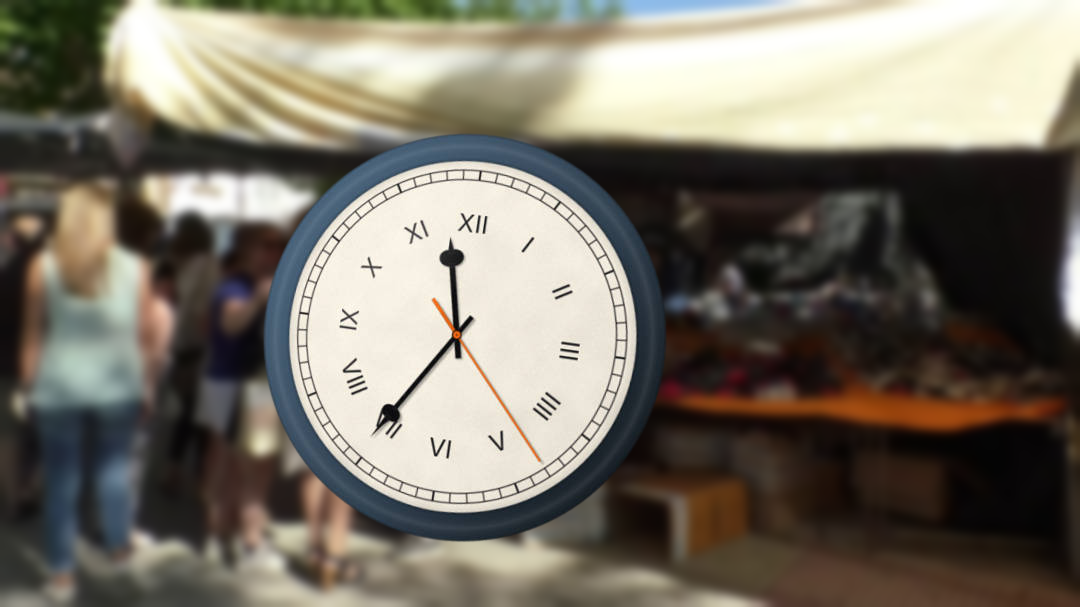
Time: {"hour": 11, "minute": 35, "second": 23}
